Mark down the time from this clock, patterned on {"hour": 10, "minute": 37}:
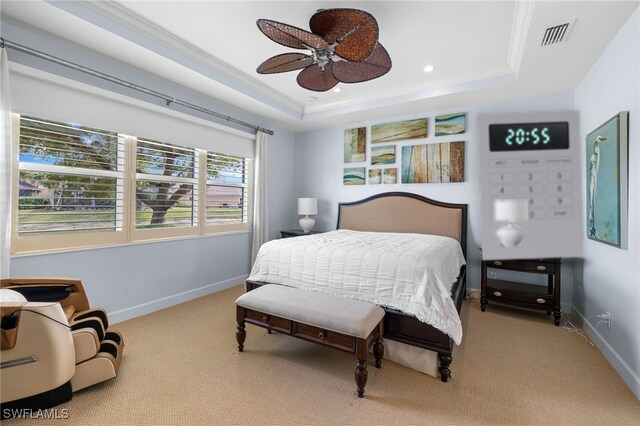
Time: {"hour": 20, "minute": 55}
